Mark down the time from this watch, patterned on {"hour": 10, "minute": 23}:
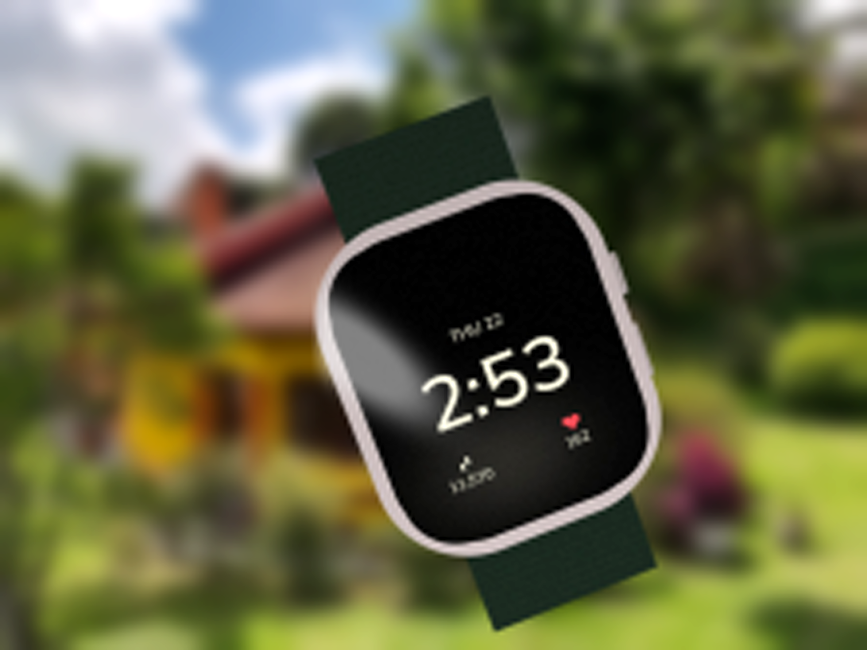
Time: {"hour": 2, "minute": 53}
